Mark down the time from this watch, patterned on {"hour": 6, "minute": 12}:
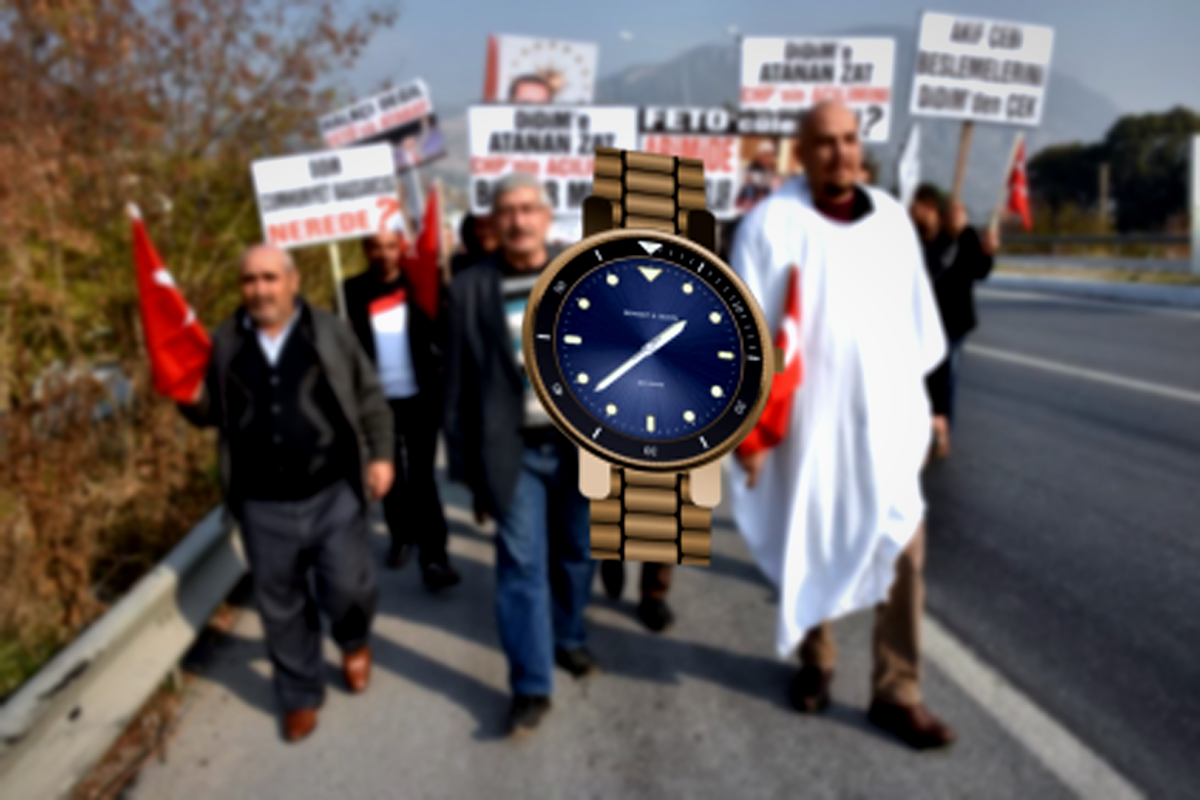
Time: {"hour": 1, "minute": 38}
